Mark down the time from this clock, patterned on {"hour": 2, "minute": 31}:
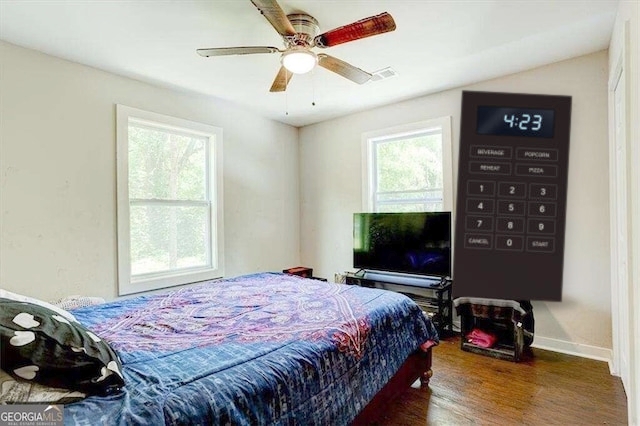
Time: {"hour": 4, "minute": 23}
